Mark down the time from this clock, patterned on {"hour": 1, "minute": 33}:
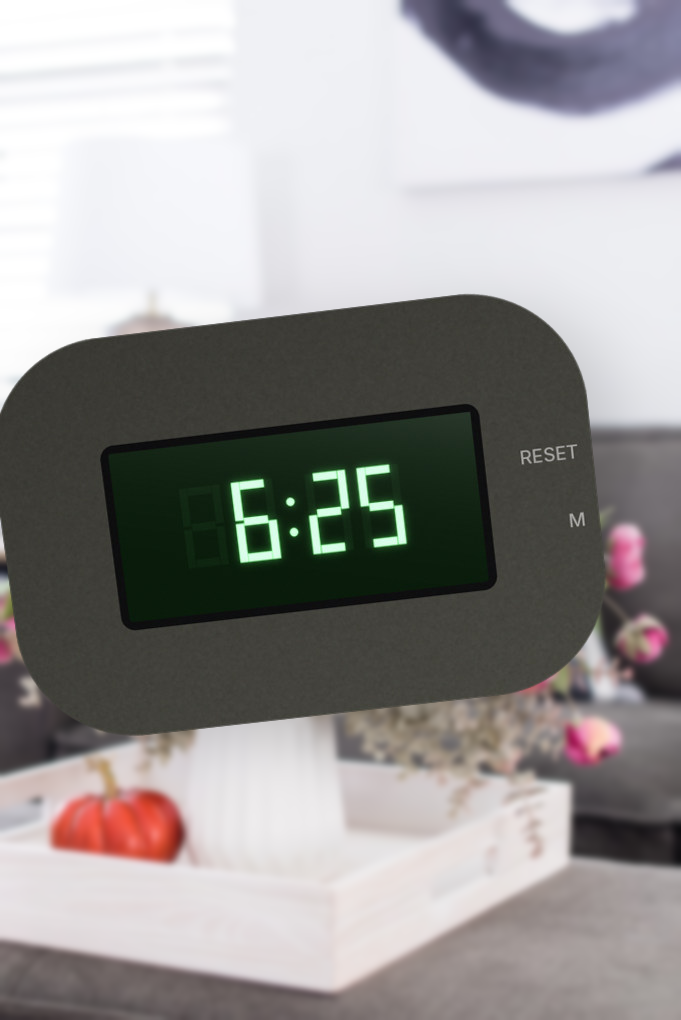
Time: {"hour": 6, "minute": 25}
